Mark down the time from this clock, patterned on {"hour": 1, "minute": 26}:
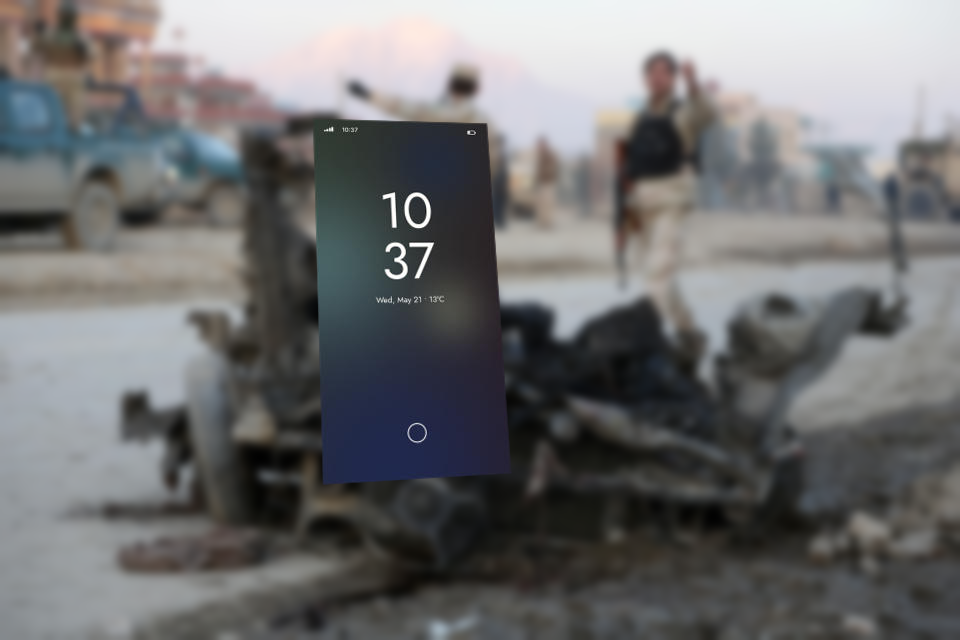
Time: {"hour": 10, "minute": 37}
